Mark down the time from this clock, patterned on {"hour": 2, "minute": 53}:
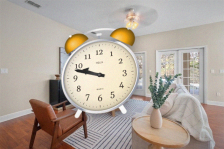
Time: {"hour": 9, "minute": 48}
